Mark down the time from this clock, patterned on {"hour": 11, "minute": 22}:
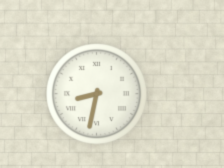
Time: {"hour": 8, "minute": 32}
